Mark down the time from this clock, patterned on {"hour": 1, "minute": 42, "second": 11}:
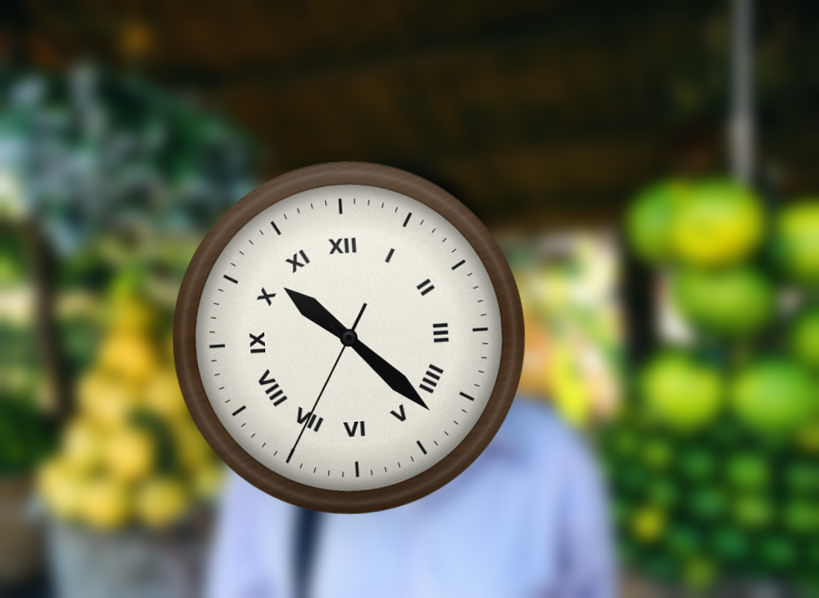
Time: {"hour": 10, "minute": 22, "second": 35}
